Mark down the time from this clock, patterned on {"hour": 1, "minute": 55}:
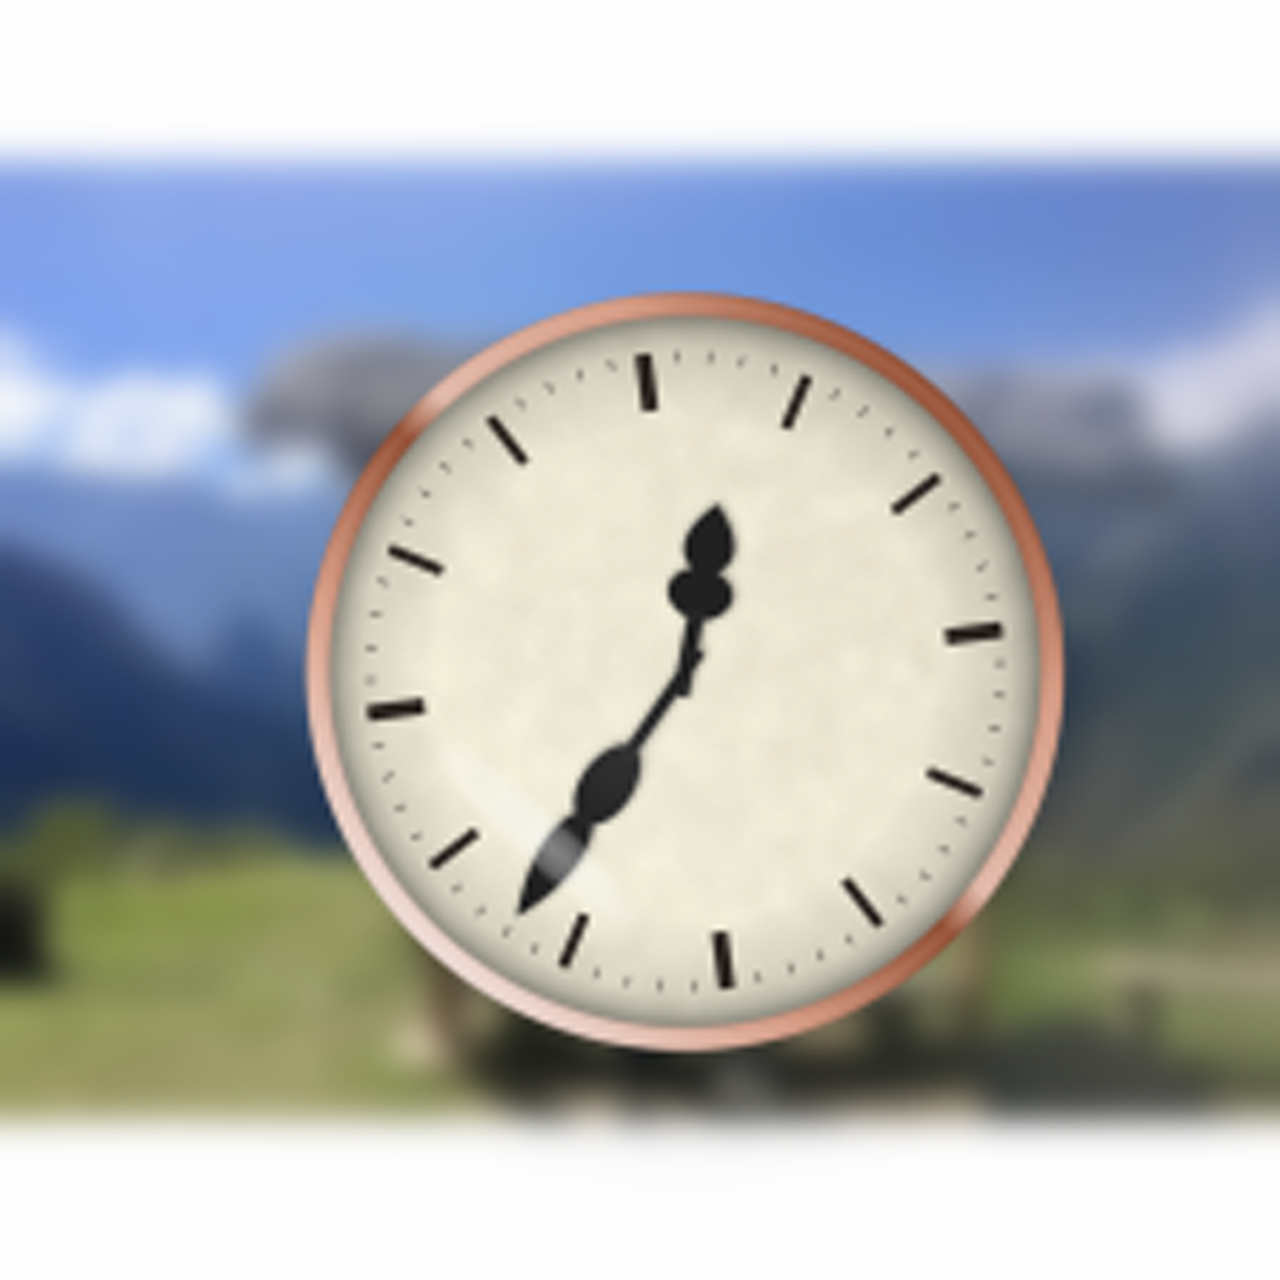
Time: {"hour": 12, "minute": 37}
